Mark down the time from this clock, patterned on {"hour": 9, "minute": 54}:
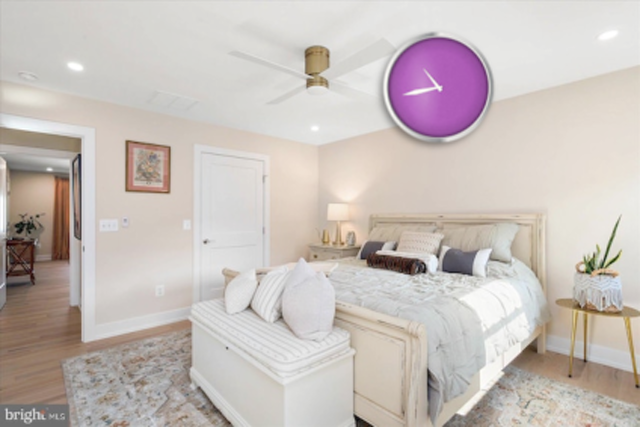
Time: {"hour": 10, "minute": 43}
